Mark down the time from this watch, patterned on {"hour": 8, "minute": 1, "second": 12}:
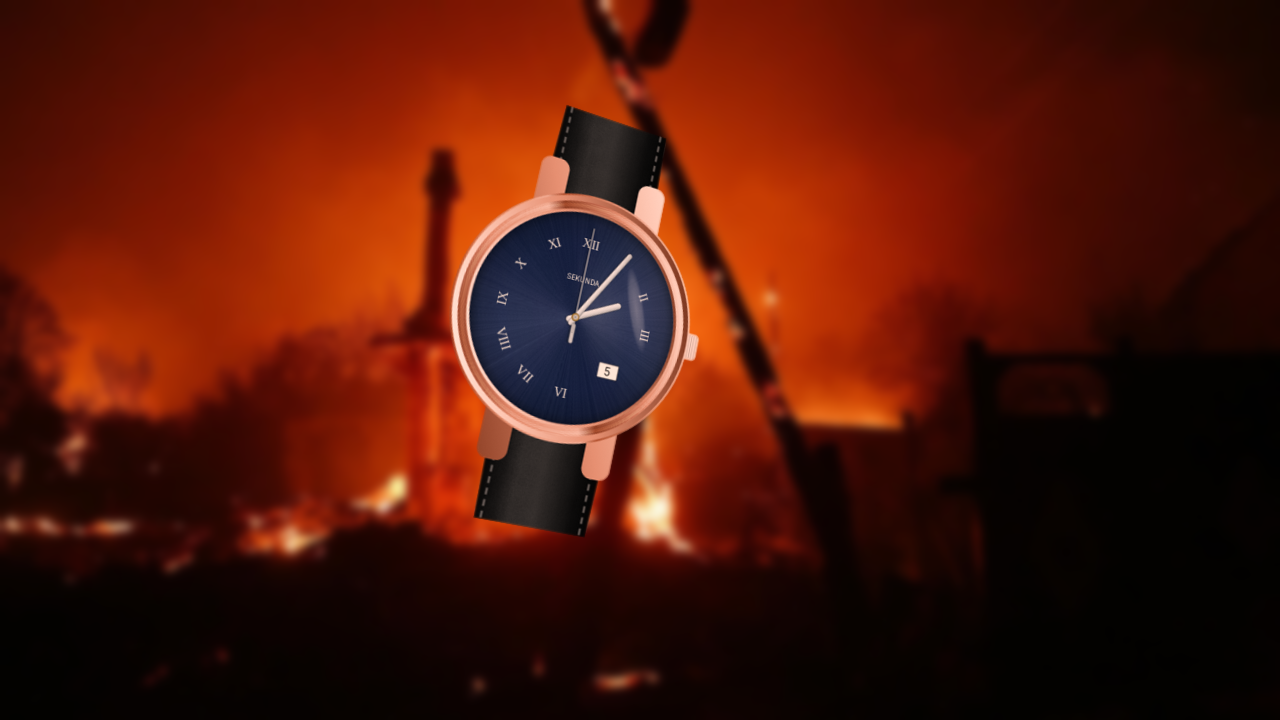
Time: {"hour": 2, "minute": 5, "second": 0}
